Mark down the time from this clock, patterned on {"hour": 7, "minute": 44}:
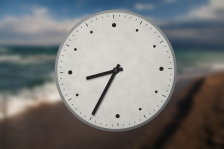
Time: {"hour": 8, "minute": 35}
